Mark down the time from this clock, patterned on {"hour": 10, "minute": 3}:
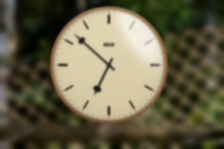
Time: {"hour": 6, "minute": 52}
